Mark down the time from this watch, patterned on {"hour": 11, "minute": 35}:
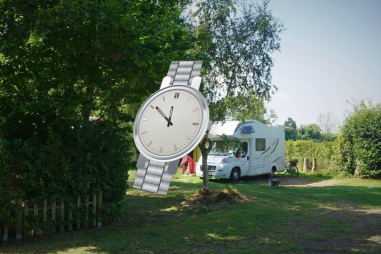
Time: {"hour": 11, "minute": 51}
